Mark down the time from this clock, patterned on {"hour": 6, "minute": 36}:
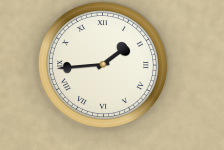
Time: {"hour": 1, "minute": 44}
